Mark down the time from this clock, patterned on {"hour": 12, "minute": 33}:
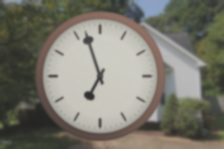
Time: {"hour": 6, "minute": 57}
